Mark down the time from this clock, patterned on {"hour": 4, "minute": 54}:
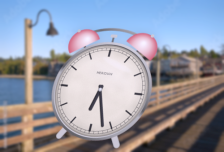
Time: {"hour": 6, "minute": 27}
